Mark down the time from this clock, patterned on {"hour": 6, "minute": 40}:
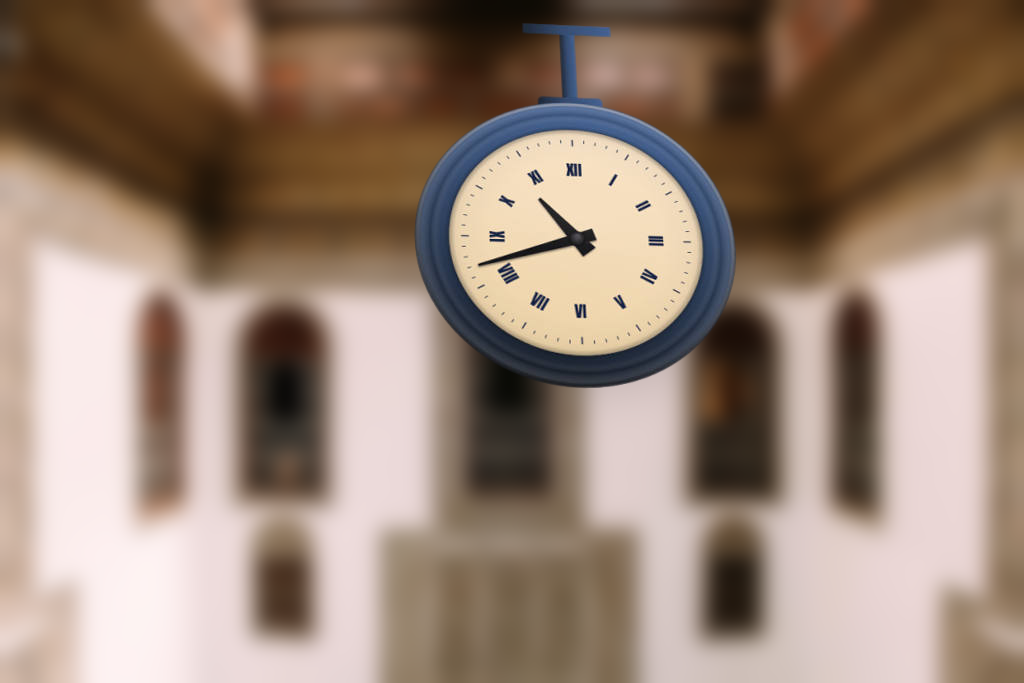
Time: {"hour": 10, "minute": 42}
